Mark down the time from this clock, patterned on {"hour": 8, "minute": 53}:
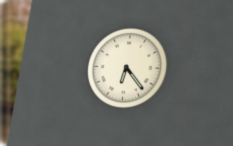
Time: {"hour": 6, "minute": 23}
